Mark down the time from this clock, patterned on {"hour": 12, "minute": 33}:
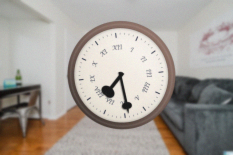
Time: {"hour": 7, "minute": 29}
